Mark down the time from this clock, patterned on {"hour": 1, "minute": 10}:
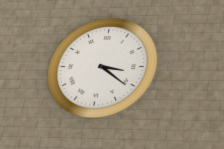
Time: {"hour": 3, "minute": 21}
